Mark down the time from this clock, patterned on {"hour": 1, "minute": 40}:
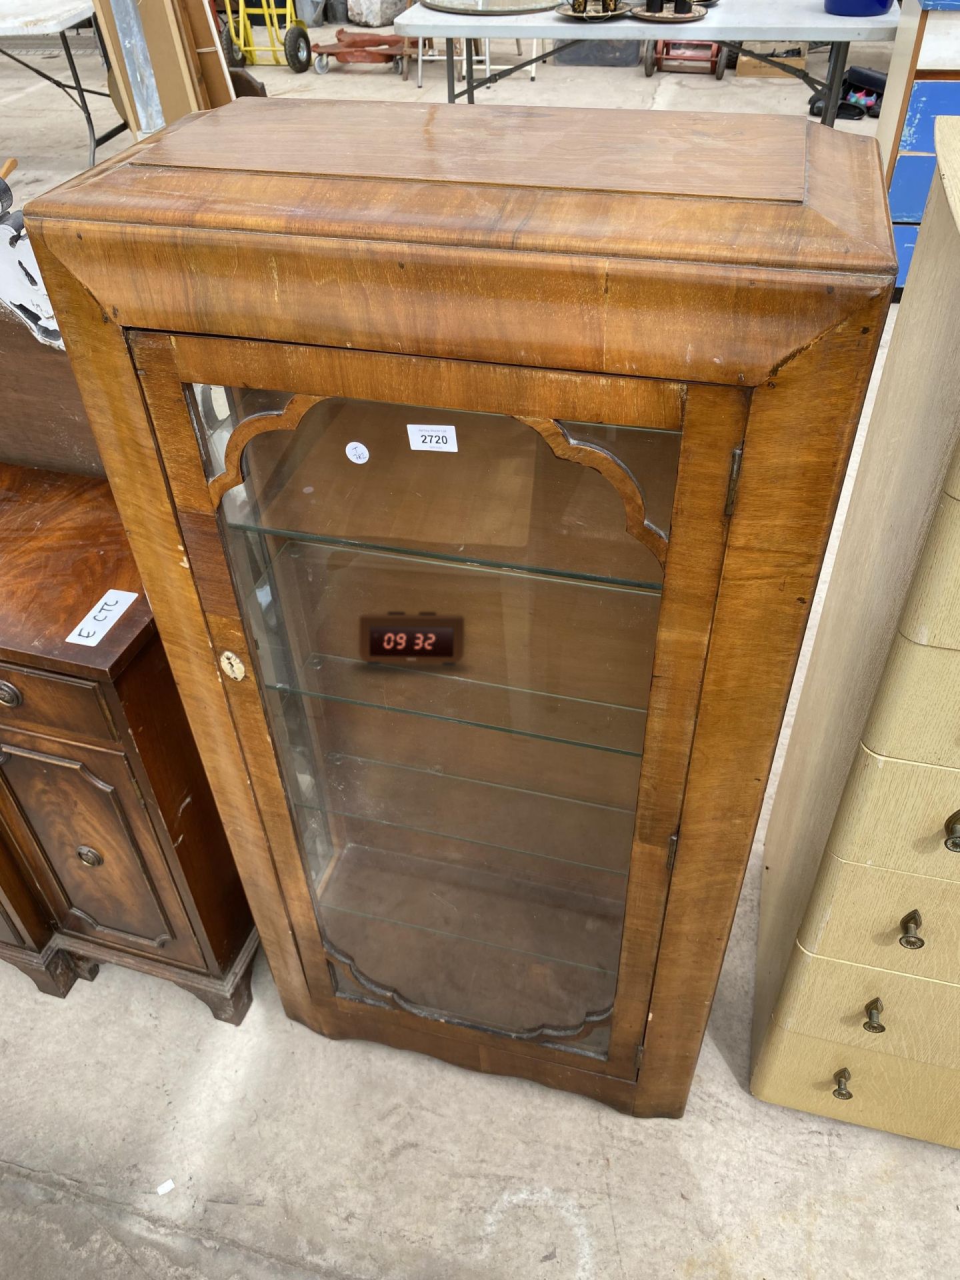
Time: {"hour": 9, "minute": 32}
